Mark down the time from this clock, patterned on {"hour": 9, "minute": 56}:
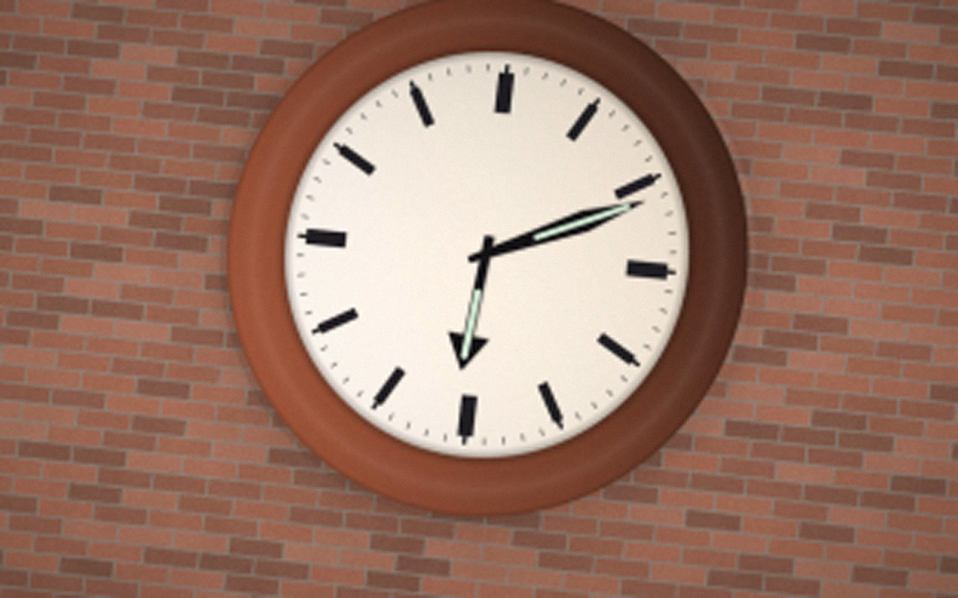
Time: {"hour": 6, "minute": 11}
